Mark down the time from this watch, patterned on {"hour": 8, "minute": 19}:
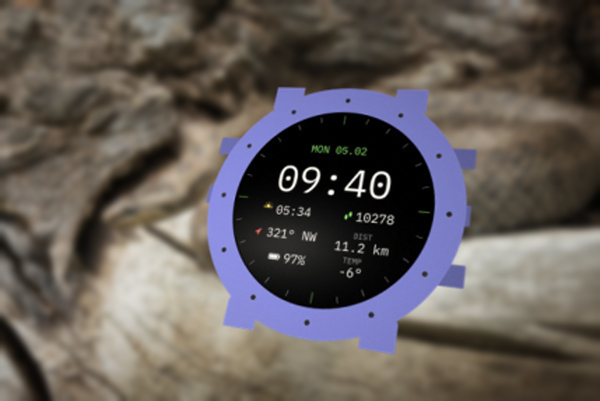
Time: {"hour": 9, "minute": 40}
